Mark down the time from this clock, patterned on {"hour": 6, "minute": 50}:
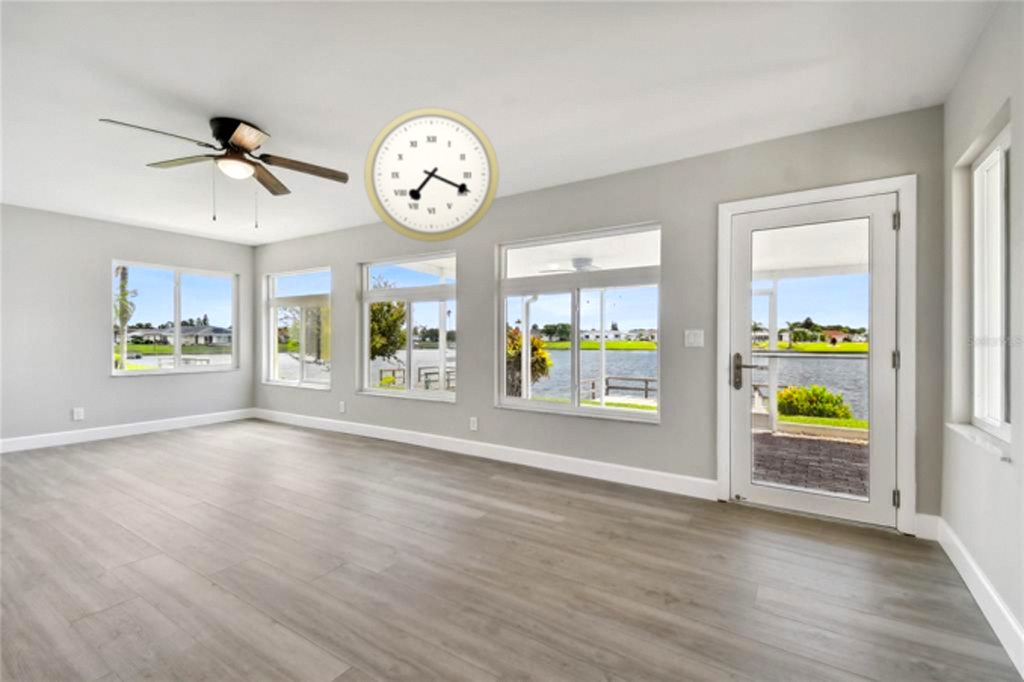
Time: {"hour": 7, "minute": 19}
